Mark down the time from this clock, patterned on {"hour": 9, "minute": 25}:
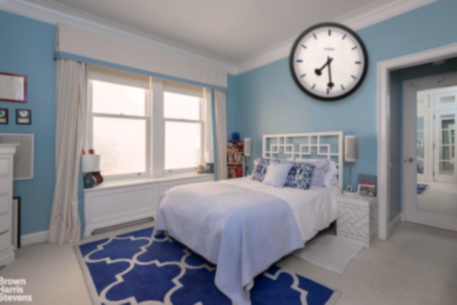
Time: {"hour": 7, "minute": 29}
